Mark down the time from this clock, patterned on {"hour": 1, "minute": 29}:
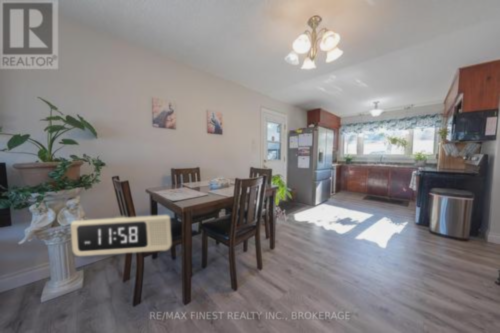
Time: {"hour": 11, "minute": 58}
